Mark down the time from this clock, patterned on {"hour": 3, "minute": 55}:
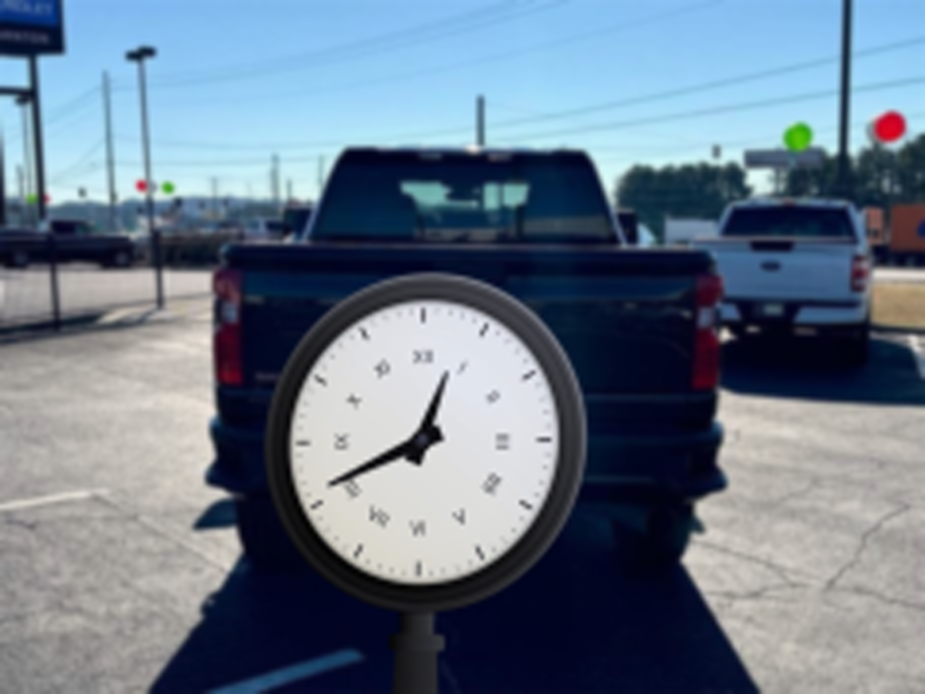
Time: {"hour": 12, "minute": 41}
